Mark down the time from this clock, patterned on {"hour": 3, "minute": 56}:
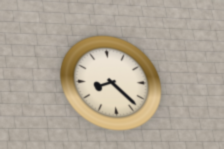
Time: {"hour": 8, "minute": 23}
